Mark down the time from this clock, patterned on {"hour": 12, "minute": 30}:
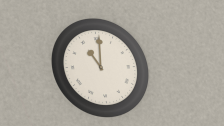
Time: {"hour": 11, "minute": 1}
